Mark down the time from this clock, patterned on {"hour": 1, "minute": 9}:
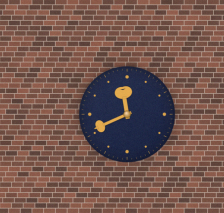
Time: {"hour": 11, "minute": 41}
